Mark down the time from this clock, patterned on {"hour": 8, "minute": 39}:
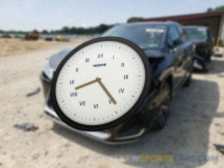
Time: {"hour": 8, "minute": 24}
